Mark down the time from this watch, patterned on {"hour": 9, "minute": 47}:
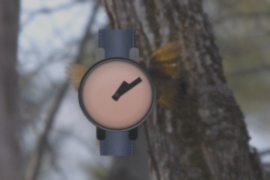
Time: {"hour": 1, "minute": 9}
